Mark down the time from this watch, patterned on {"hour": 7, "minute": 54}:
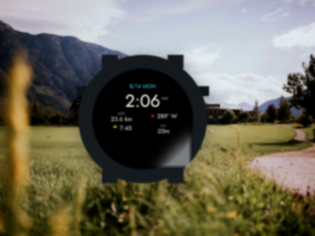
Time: {"hour": 2, "minute": 6}
